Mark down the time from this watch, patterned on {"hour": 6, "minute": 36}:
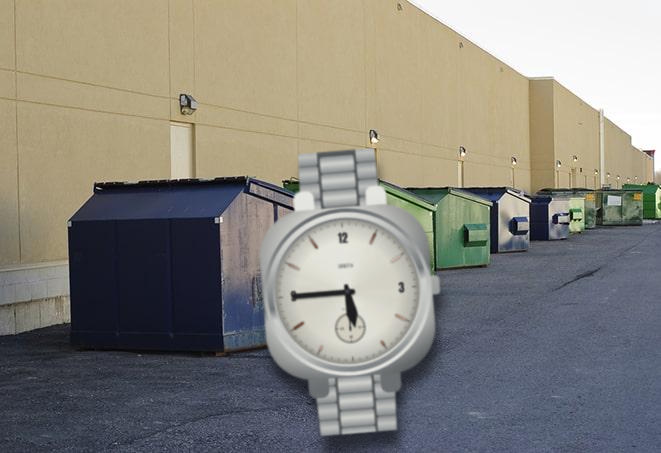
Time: {"hour": 5, "minute": 45}
